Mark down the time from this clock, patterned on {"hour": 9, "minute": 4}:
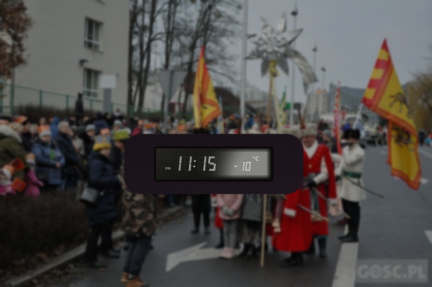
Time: {"hour": 11, "minute": 15}
